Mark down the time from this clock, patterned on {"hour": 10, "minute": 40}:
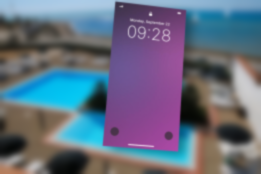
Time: {"hour": 9, "minute": 28}
